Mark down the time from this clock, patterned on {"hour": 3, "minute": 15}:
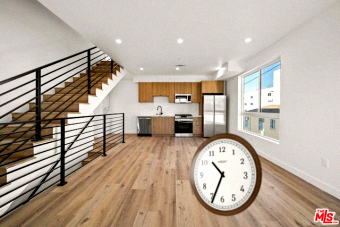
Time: {"hour": 10, "minute": 34}
